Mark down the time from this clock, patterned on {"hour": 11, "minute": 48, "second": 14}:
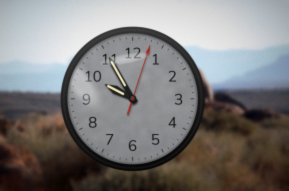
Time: {"hour": 9, "minute": 55, "second": 3}
